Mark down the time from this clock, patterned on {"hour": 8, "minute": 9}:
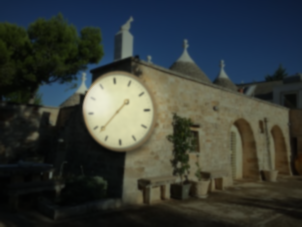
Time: {"hour": 1, "minute": 38}
